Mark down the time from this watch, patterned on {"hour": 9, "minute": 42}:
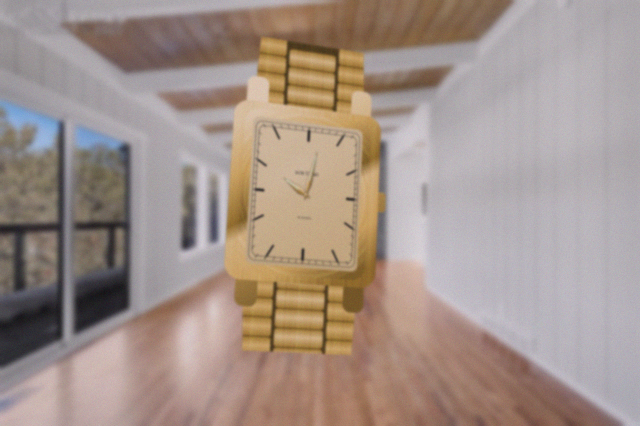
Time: {"hour": 10, "minute": 2}
